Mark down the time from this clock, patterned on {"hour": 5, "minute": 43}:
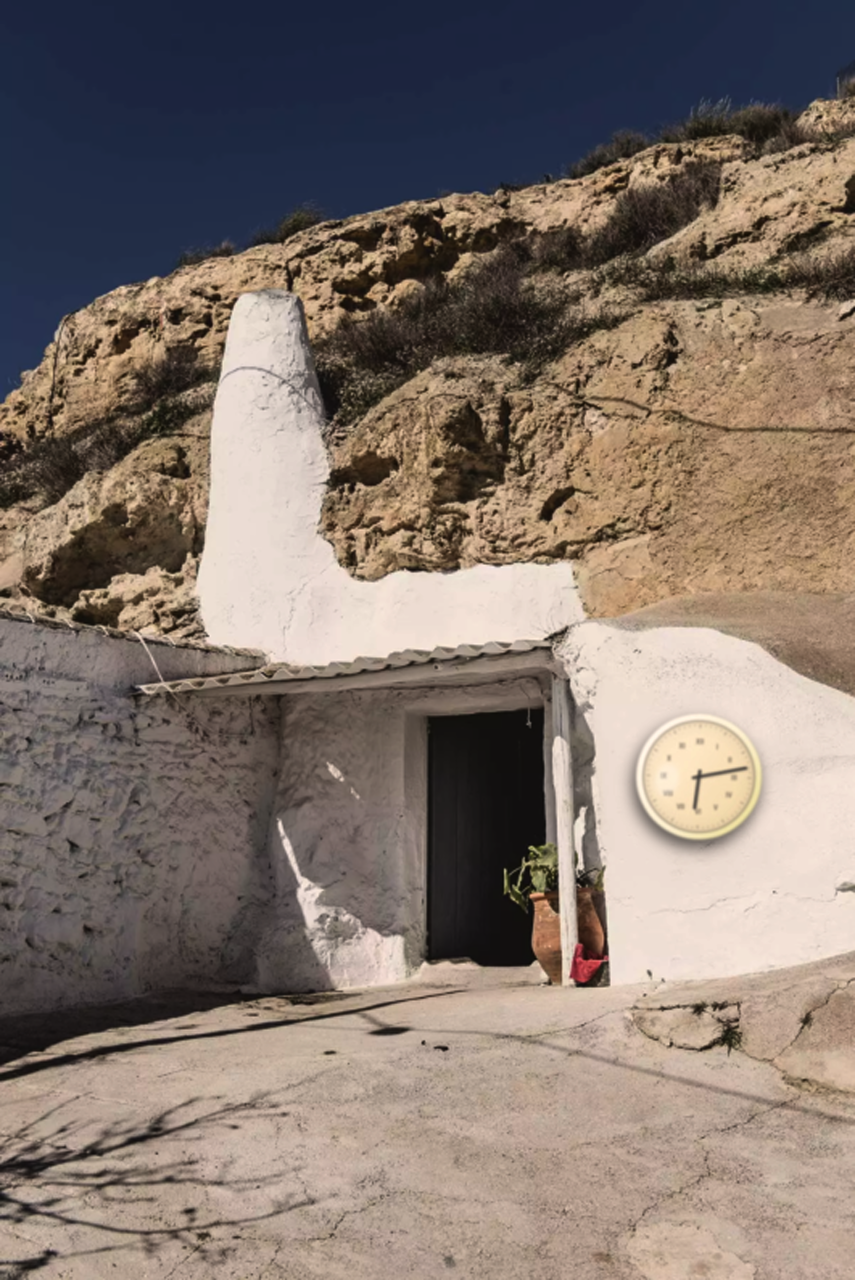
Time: {"hour": 6, "minute": 13}
